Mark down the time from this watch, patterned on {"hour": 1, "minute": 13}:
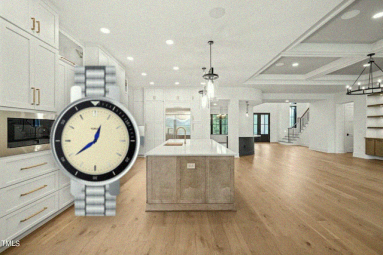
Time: {"hour": 12, "minute": 39}
